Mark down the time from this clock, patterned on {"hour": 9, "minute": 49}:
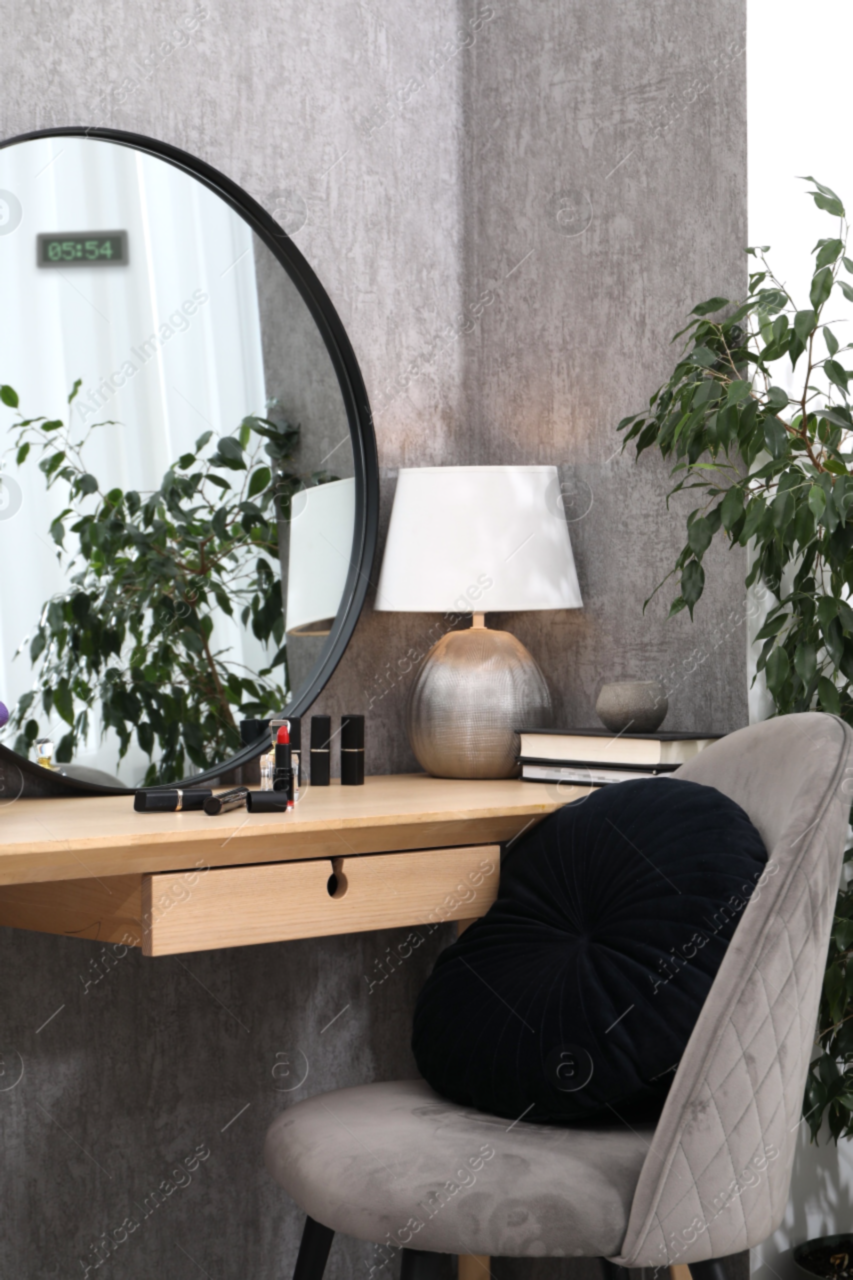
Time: {"hour": 5, "minute": 54}
